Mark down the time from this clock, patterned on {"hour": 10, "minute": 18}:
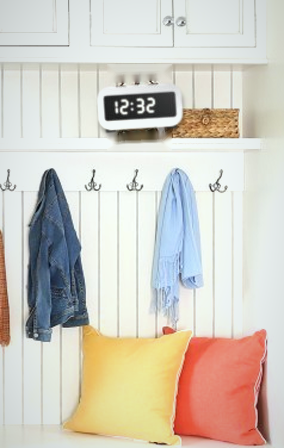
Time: {"hour": 12, "minute": 32}
